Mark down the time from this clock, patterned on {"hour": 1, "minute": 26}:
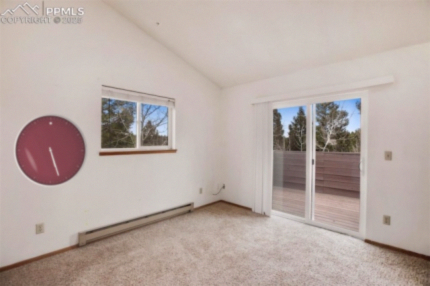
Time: {"hour": 5, "minute": 27}
